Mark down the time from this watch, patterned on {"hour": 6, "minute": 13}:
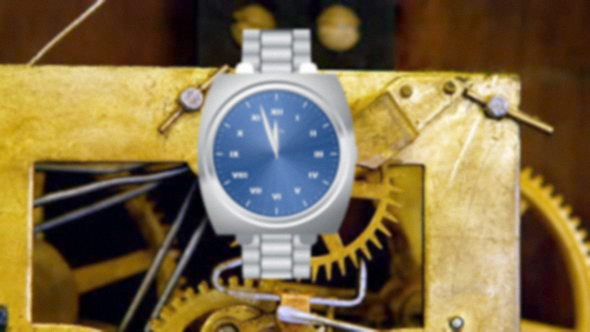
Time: {"hour": 11, "minute": 57}
